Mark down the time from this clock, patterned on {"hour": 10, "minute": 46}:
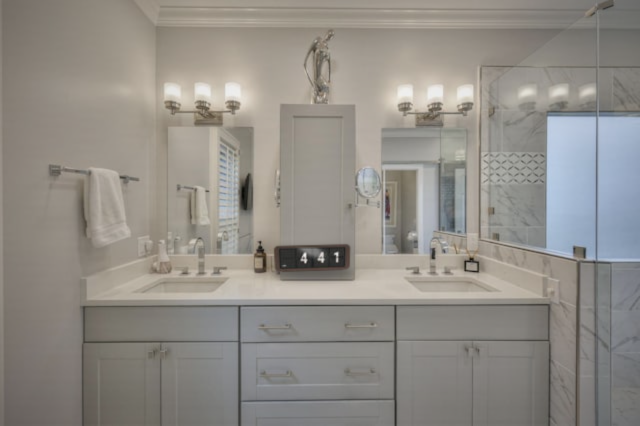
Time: {"hour": 4, "minute": 41}
